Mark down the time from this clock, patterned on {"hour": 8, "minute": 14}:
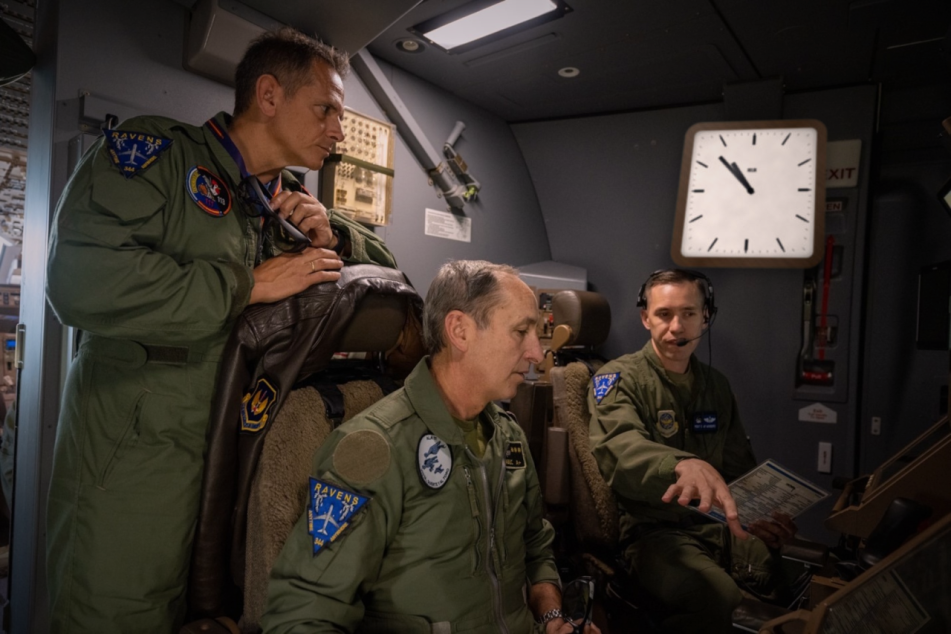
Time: {"hour": 10, "minute": 53}
